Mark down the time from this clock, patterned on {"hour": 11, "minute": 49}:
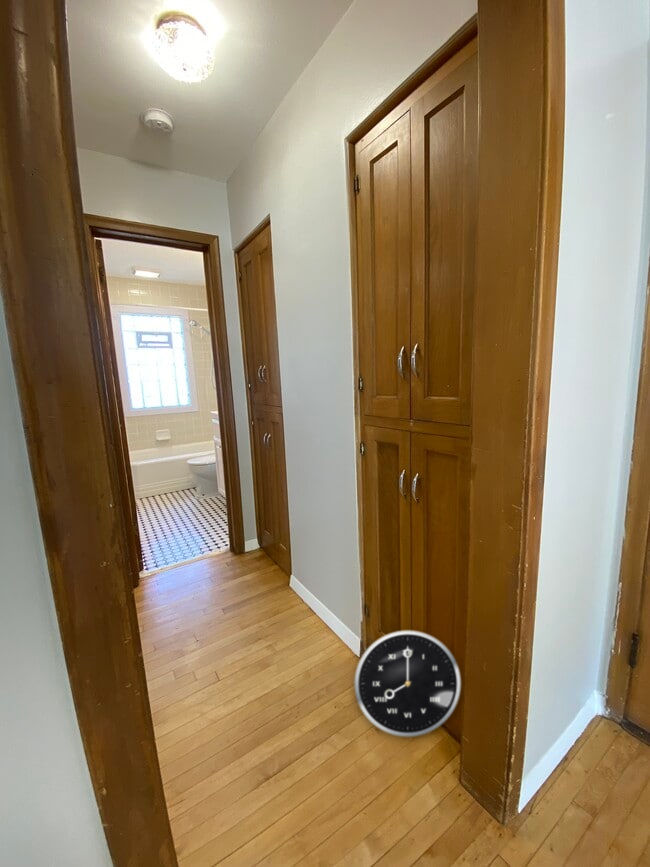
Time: {"hour": 8, "minute": 0}
